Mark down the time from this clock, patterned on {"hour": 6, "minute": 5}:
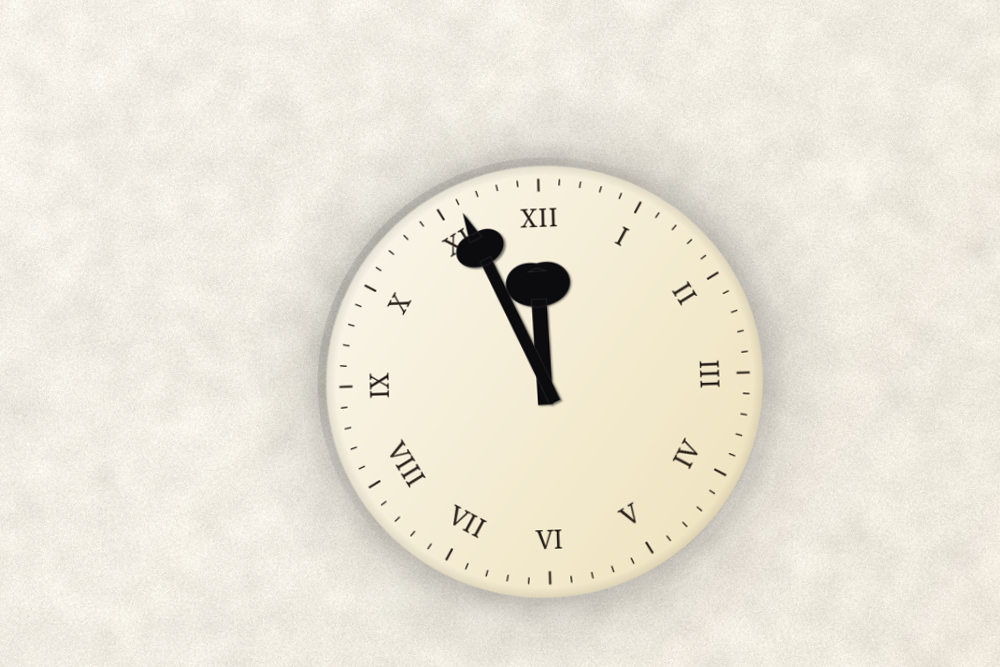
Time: {"hour": 11, "minute": 56}
